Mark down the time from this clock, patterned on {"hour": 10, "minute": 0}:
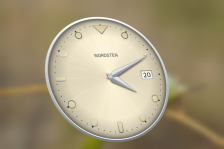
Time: {"hour": 4, "minute": 11}
